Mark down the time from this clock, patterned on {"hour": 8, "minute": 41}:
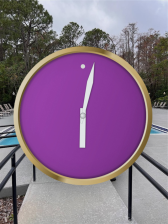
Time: {"hour": 6, "minute": 2}
